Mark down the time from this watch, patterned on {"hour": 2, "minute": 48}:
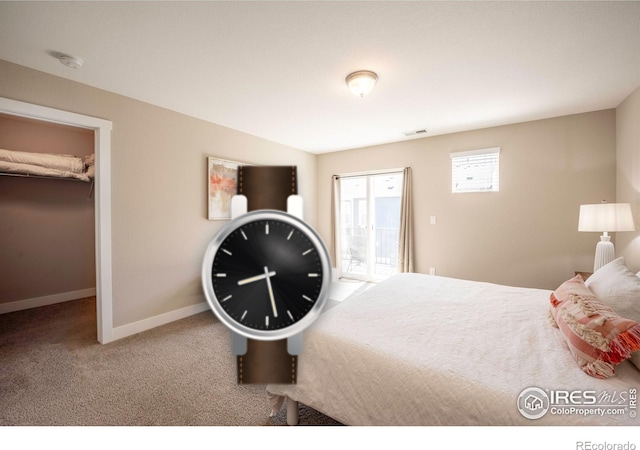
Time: {"hour": 8, "minute": 28}
